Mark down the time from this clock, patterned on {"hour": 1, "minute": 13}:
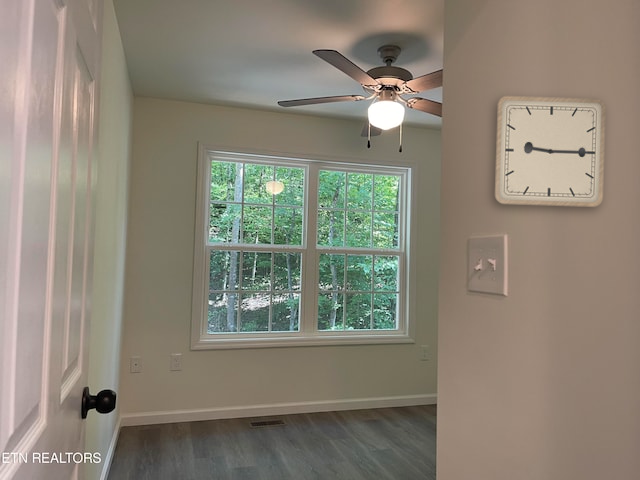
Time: {"hour": 9, "minute": 15}
